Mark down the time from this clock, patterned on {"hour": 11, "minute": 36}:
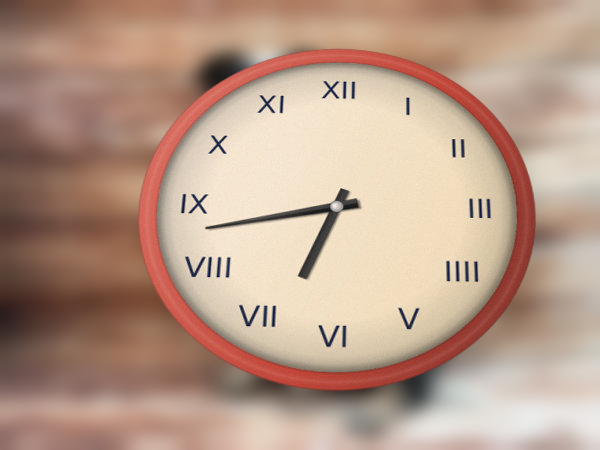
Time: {"hour": 6, "minute": 43}
